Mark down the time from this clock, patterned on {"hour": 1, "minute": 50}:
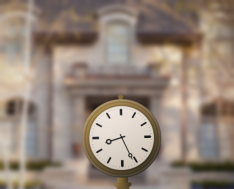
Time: {"hour": 8, "minute": 26}
